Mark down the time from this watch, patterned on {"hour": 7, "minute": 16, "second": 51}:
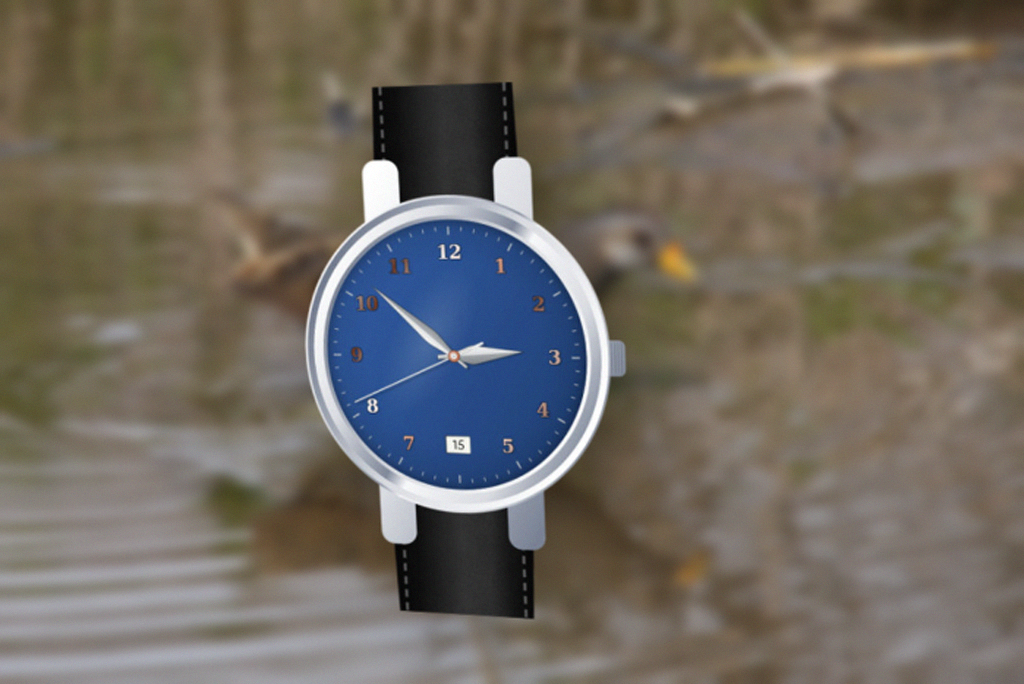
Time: {"hour": 2, "minute": 51, "second": 41}
